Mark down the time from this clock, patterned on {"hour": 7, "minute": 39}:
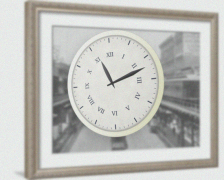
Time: {"hour": 11, "minute": 12}
